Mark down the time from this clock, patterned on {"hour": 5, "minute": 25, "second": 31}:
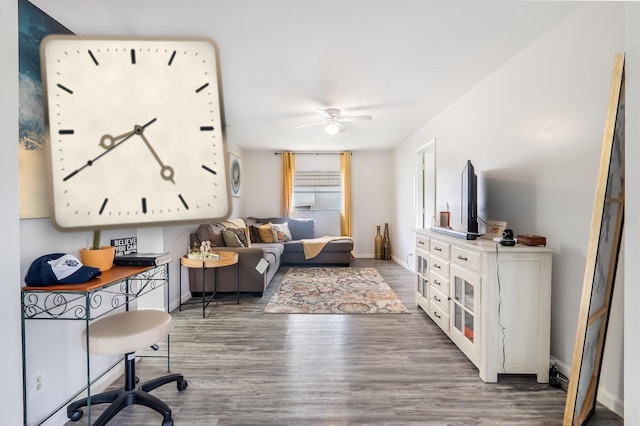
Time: {"hour": 8, "minute": 24, "second": 40}
